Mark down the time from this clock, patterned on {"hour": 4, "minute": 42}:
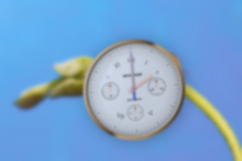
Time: {"hour": 2, "minute": 0}
